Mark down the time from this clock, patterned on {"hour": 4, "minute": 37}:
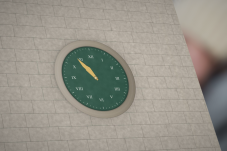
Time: {"hour": 10, "minute": 54}
